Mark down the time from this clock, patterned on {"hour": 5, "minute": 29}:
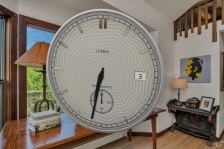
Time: {"hour": 6, "minute": 32}
